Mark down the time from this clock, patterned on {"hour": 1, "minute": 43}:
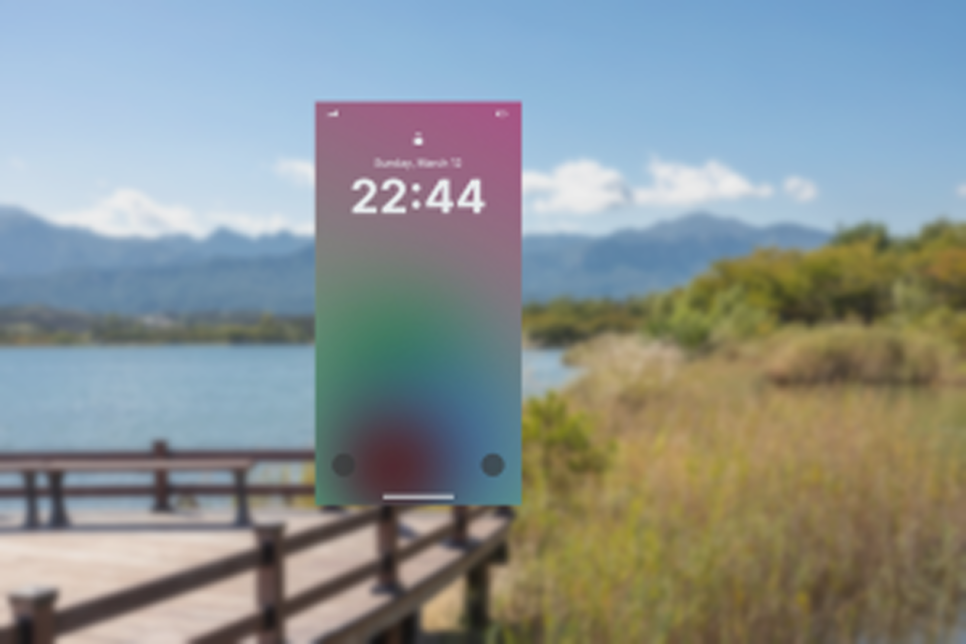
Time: {"hour": 22, "minute": 44}
